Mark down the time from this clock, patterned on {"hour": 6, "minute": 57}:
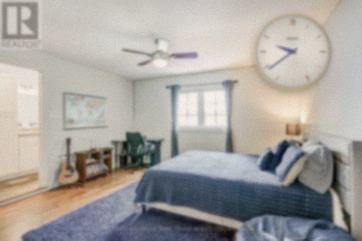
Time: {"hour": 9, "minute": 39}
